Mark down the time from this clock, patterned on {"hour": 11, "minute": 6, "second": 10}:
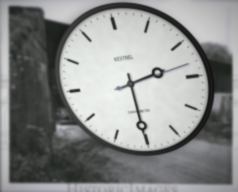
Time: {"hour": 2, "minute": 30, "second": 13}
